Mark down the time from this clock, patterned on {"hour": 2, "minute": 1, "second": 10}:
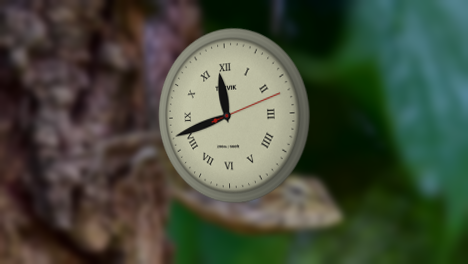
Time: {"hour": 11, "minute": 42, "second": 12}
